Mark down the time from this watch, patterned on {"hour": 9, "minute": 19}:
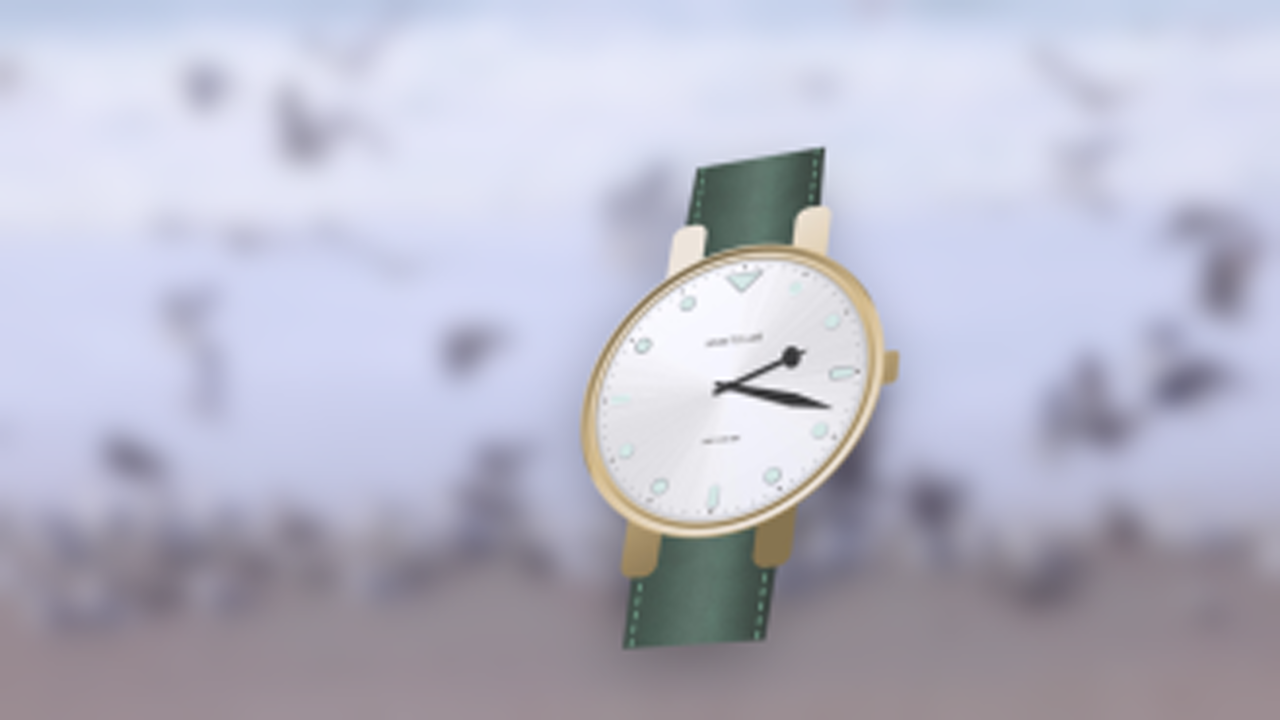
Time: {"hour": 2, "minute": 18}
